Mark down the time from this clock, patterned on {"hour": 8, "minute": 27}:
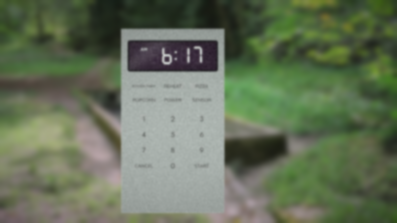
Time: {"hour": 6, "minute": 17}
